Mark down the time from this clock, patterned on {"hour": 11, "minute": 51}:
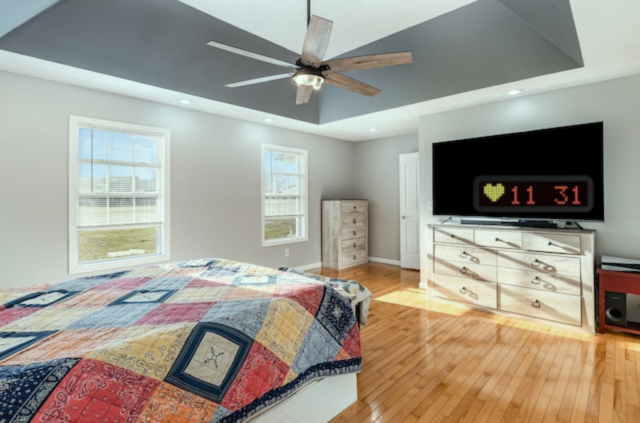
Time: {"hour": 11, "minute": 31}
